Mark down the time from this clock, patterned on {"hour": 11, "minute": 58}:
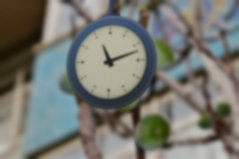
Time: {"hour": 11, "minute": 12}
